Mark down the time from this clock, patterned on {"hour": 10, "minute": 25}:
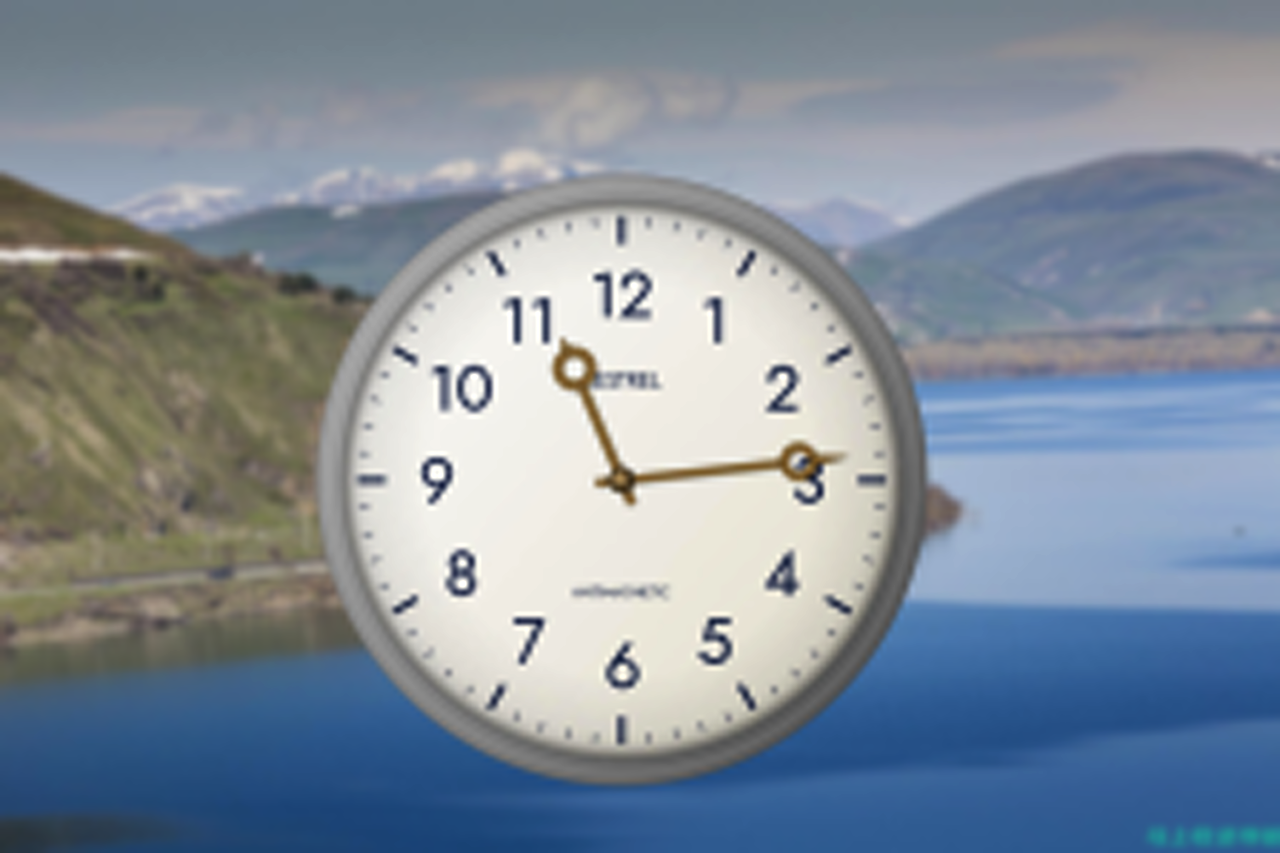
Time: {"hour": 11, "minute": 14}
